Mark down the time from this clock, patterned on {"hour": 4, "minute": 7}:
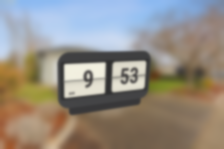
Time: {"hour": 9, "minute": 53}
